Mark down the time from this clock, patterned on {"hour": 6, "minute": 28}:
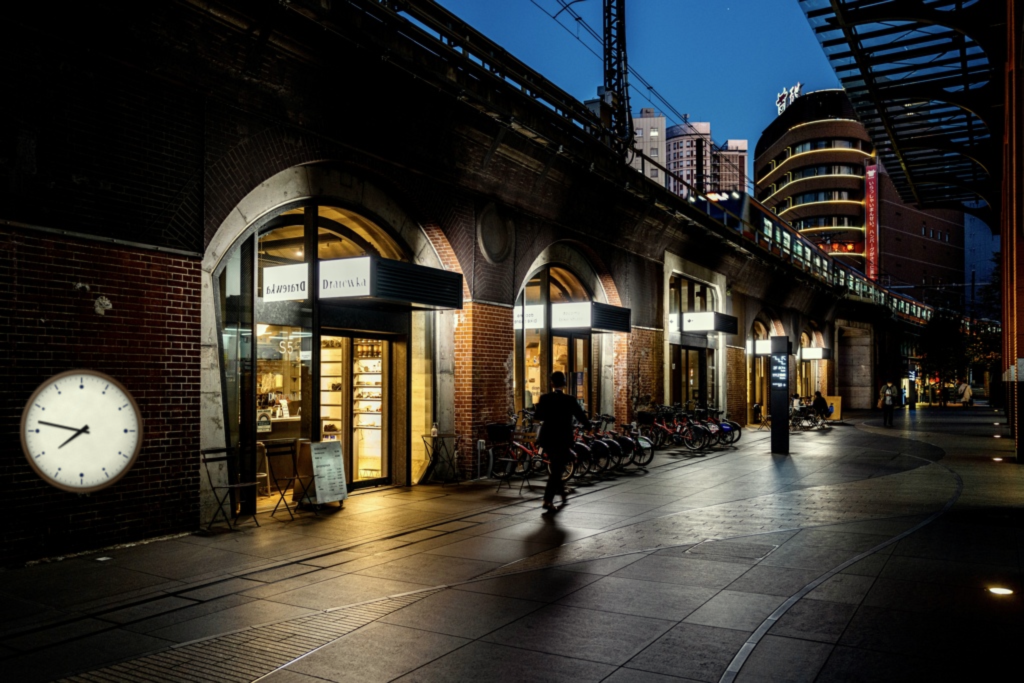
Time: {"hour": 7, "minute": 47}
